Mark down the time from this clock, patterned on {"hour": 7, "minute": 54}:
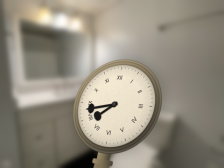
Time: {"hour": 7, "minute": 43}
